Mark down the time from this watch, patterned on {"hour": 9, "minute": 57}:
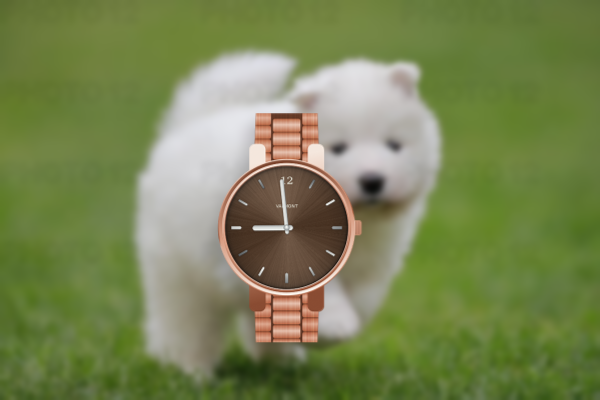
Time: {"hour": 8, "minute": 59}
